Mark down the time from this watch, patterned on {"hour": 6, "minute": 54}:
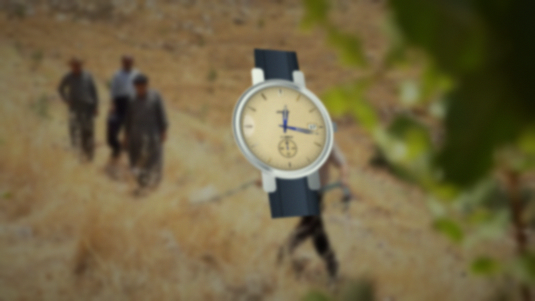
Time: {"hour": 12, "minute": 17}
